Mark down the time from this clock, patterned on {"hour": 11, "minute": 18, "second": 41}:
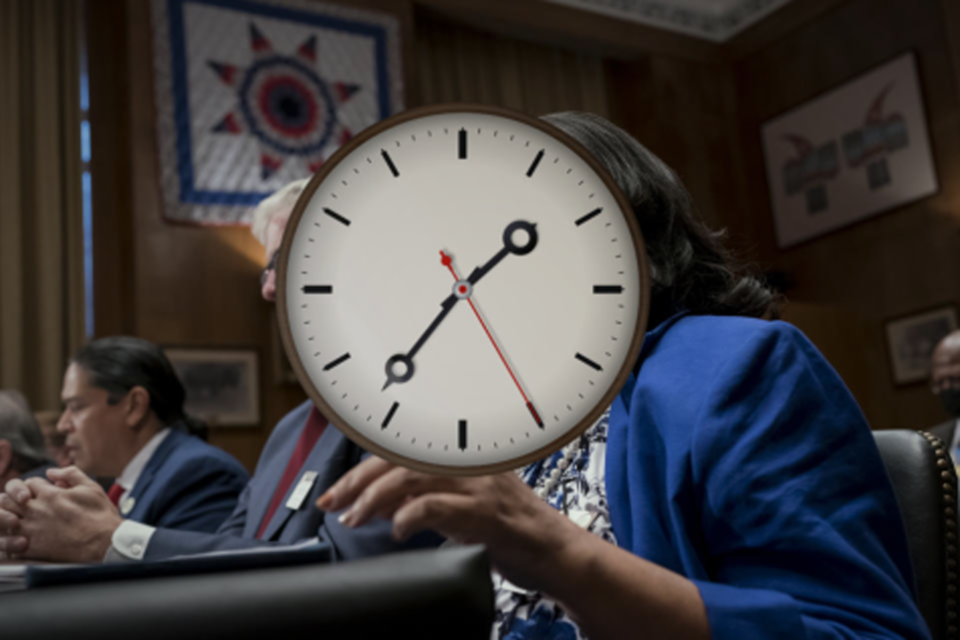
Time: {"hour": 1, "minute": 36, "second": 25}
